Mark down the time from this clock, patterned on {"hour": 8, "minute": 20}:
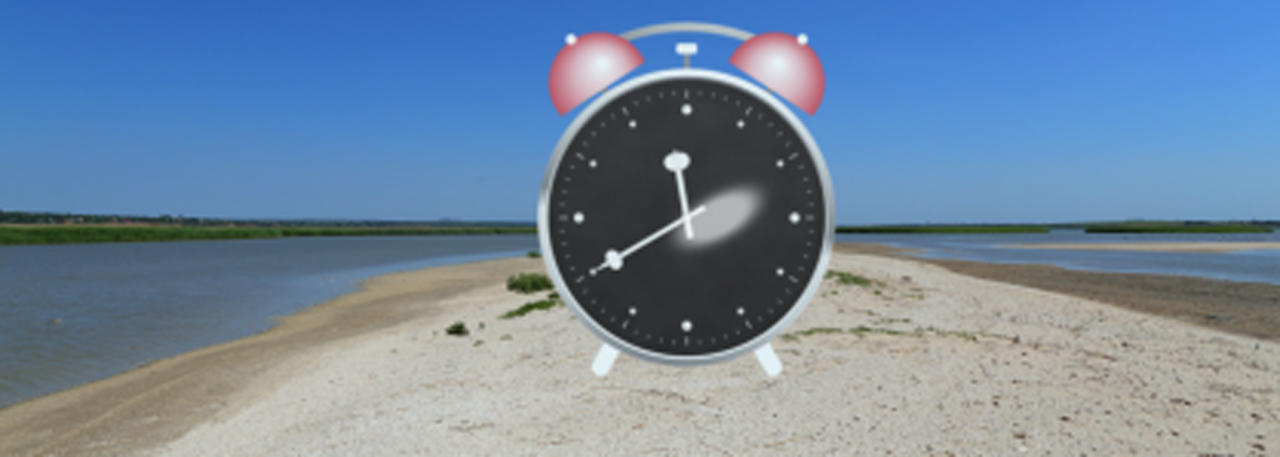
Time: {"hour": 11, "minute": 40}
